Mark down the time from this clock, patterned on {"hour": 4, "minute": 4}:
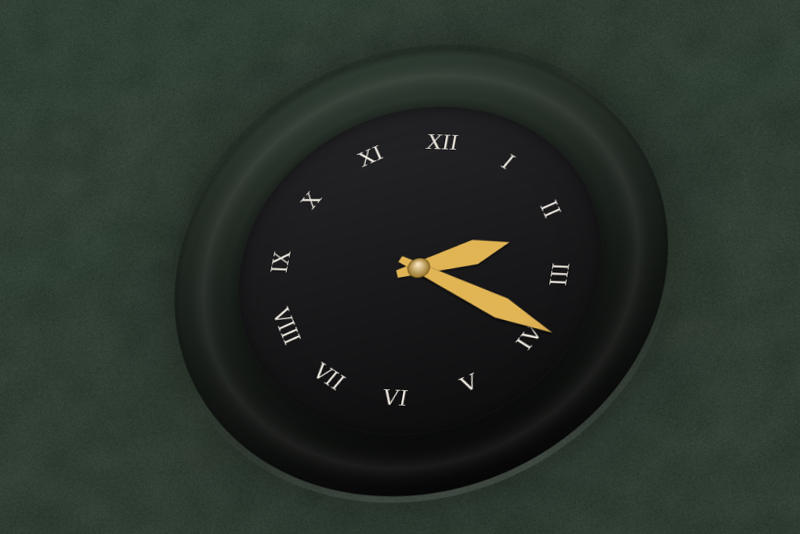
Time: {"hour": 2, "minute": 19}
